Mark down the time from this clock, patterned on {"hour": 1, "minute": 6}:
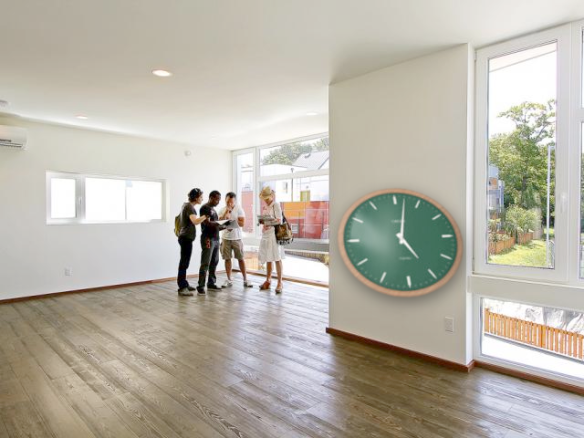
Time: {"hour": 5, "minute": 2}
